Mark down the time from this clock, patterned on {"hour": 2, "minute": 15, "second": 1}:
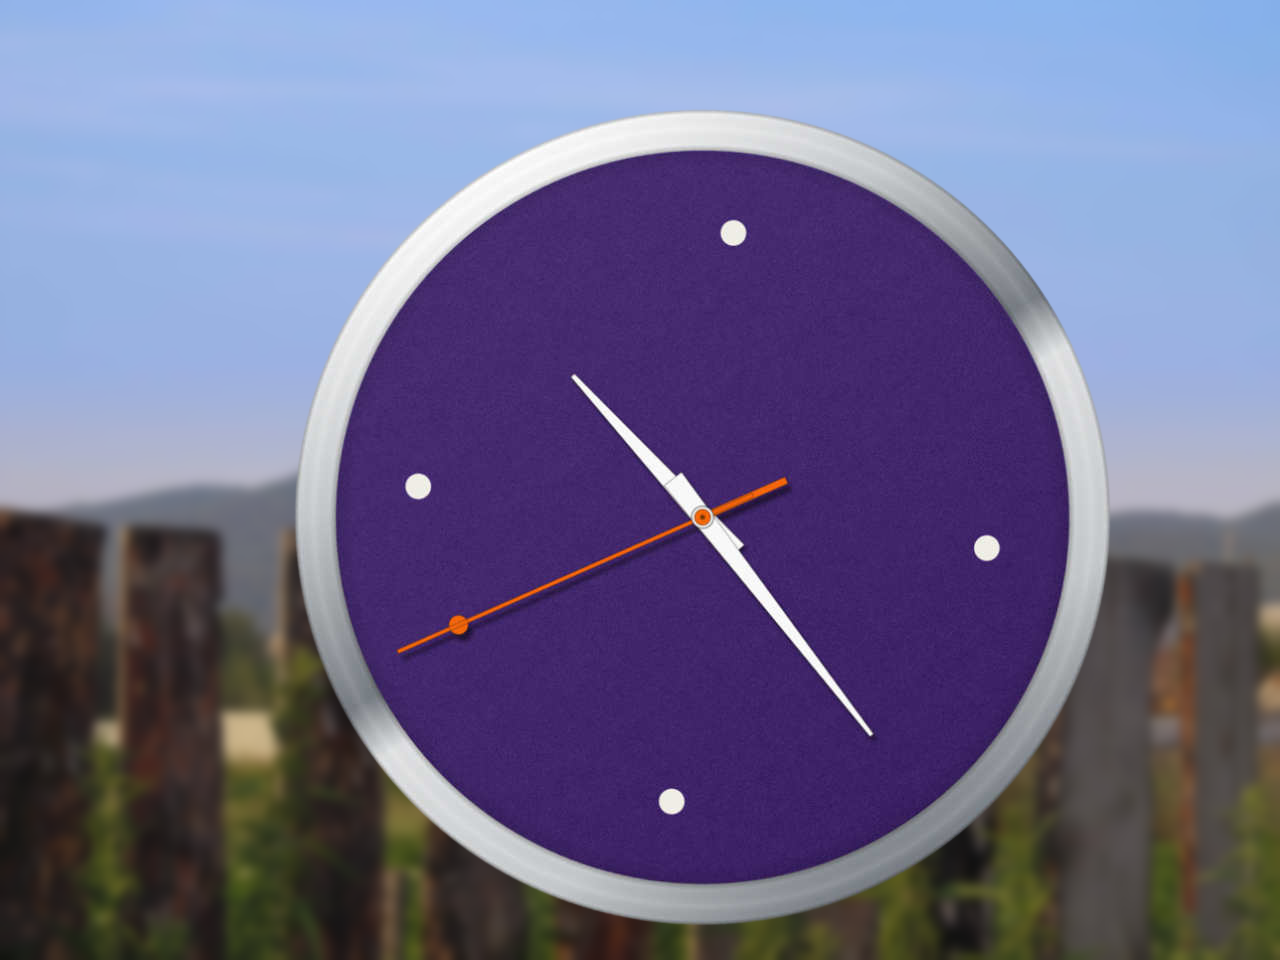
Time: {"hour": 10, "minute": 22, "second": 40}
